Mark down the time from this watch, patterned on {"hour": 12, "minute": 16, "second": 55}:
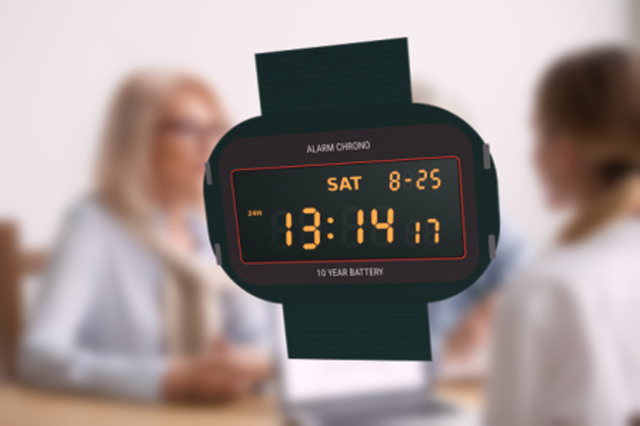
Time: {"hour": 13, "minute": 14, "second": 17}
